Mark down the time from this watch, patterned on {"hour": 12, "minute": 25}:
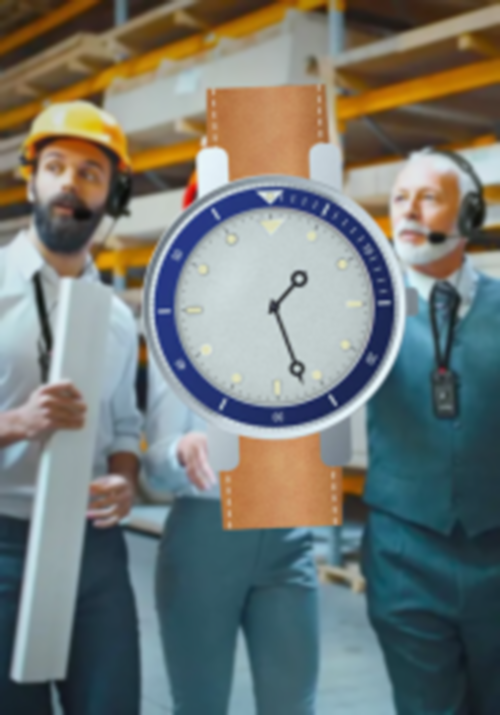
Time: {"hour": 1, "minute": 27}
